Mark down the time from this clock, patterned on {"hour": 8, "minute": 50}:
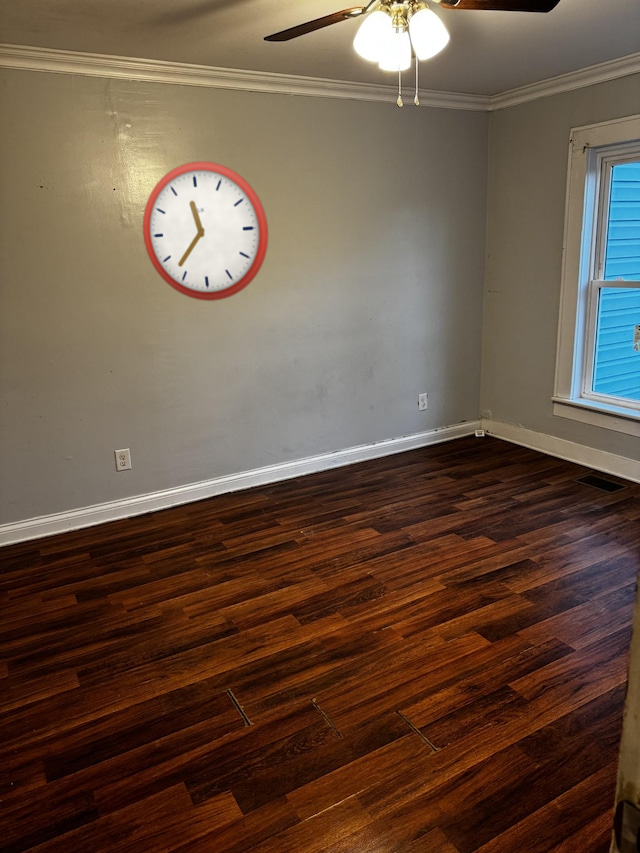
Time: {"hour": 11, "minute": 37}
